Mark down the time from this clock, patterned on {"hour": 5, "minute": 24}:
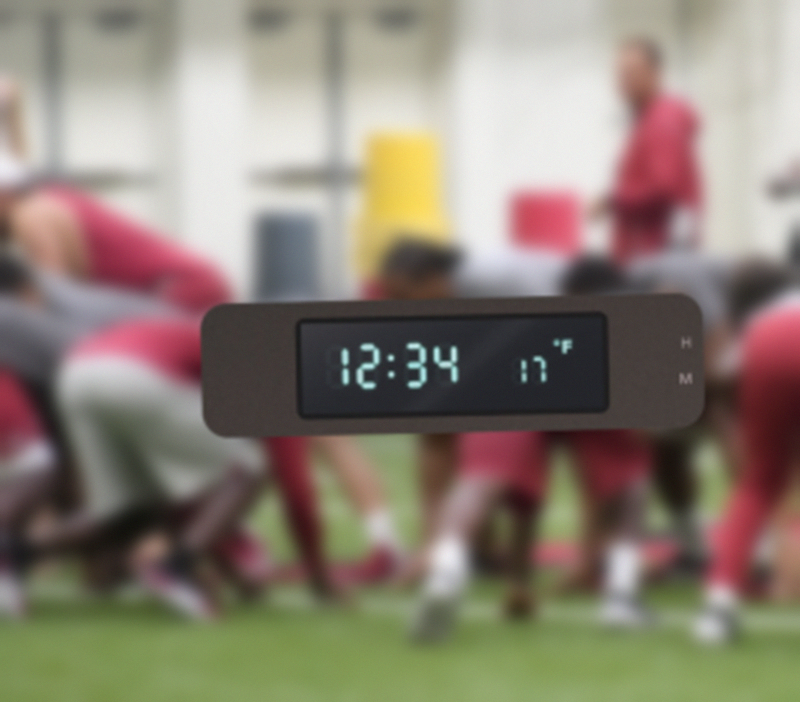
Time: {"hour": 12, "minute": 34}
